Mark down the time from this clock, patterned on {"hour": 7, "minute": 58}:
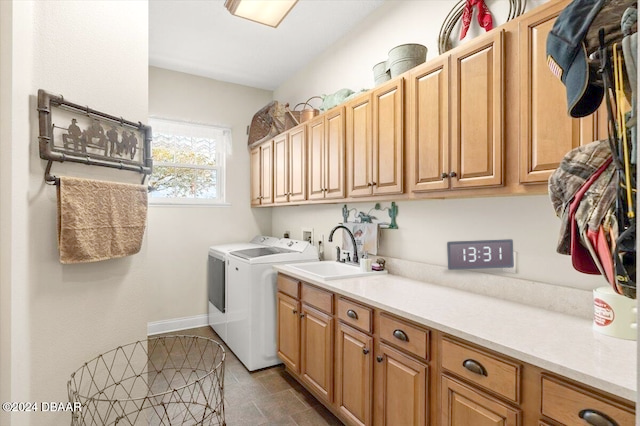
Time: {"hour": 13, "minute": 31}
